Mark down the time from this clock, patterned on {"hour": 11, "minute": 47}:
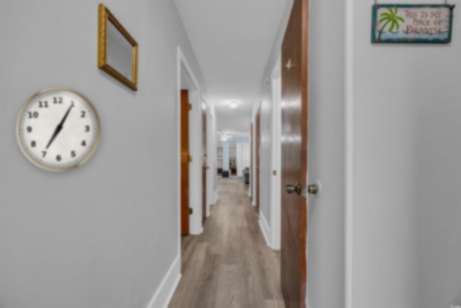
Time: {"hour": 7, "minute": 5}
